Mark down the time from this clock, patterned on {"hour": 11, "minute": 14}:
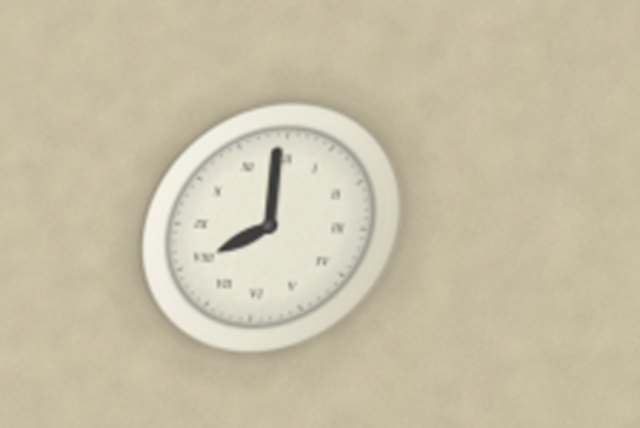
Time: {"hour": 7, "minute": 59}
